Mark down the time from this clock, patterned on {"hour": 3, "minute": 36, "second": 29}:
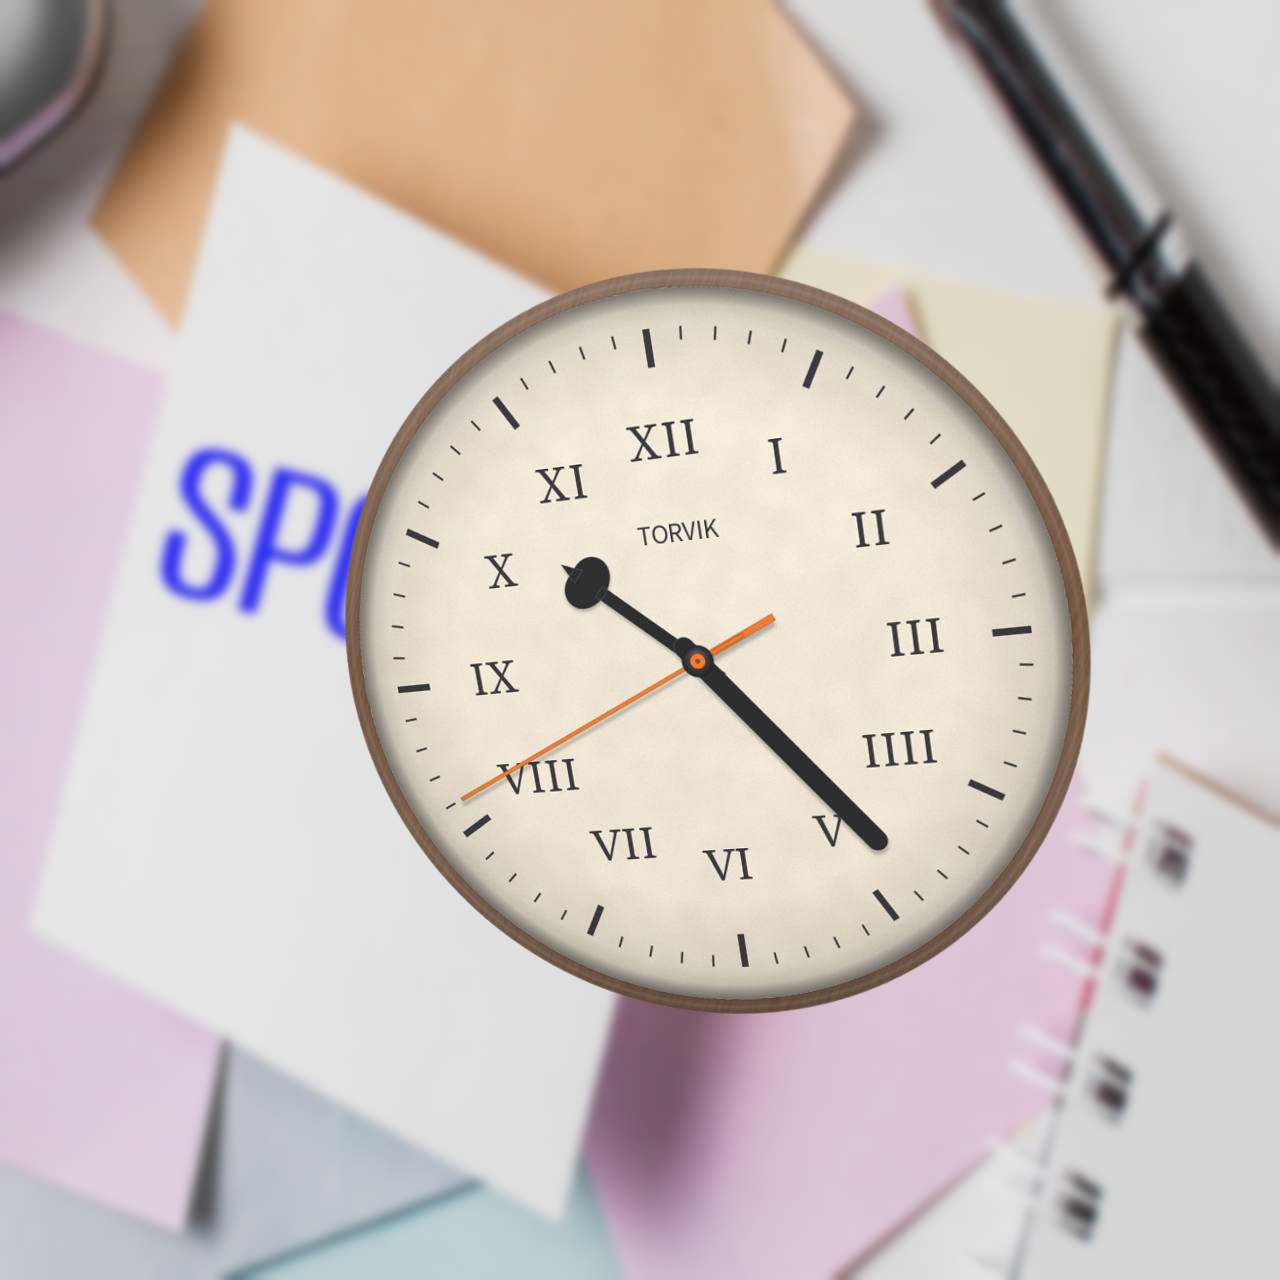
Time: {"hour": 10, "minute": 23, "second": 41}
